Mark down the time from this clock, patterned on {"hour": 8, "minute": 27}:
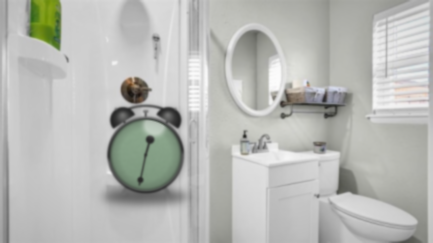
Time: {"hour": 12, "minute": 32}
